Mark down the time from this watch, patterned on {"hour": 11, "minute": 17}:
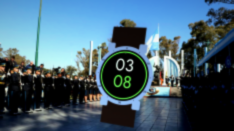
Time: {"hour": 3, "minute": 8}
